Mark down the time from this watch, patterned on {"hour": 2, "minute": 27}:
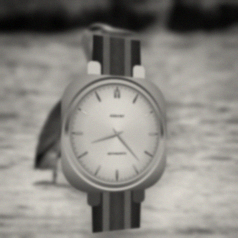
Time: {"hour": 8, "minute": 23}
